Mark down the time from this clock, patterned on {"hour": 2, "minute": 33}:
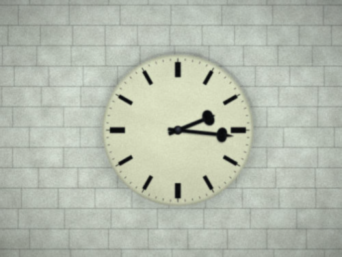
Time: {"hour": 2, "minute": 16}
